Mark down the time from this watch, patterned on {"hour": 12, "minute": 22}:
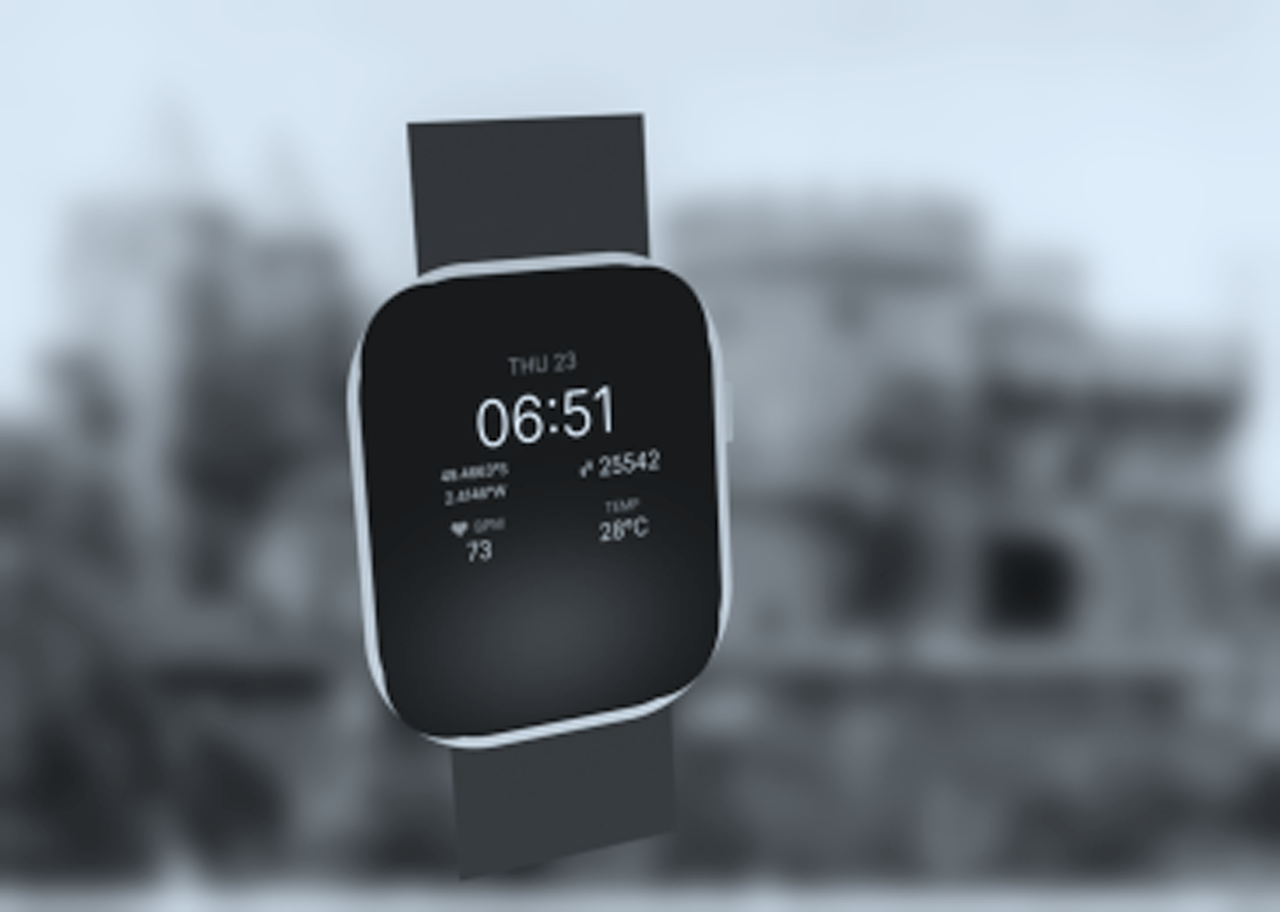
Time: {"hour": 6, "minute": 51}
